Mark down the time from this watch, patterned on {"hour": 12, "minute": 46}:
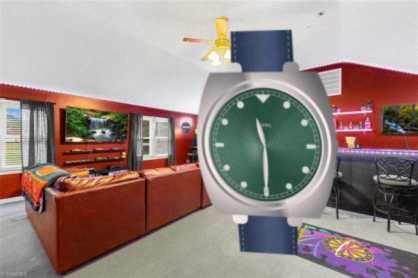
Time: {"hour": 11, "minute": 30}
